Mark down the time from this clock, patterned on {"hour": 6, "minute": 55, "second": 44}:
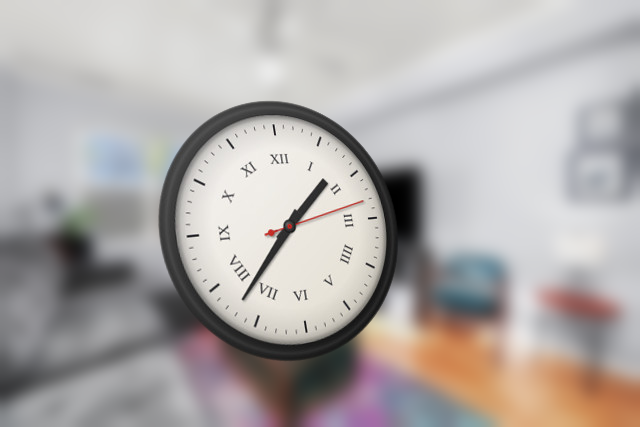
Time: {"hour": 1, "minute": 37, "second": 13}
